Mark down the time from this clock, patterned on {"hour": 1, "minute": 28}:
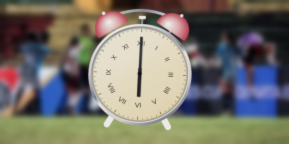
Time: {"hour": 6, "minute": 0}
